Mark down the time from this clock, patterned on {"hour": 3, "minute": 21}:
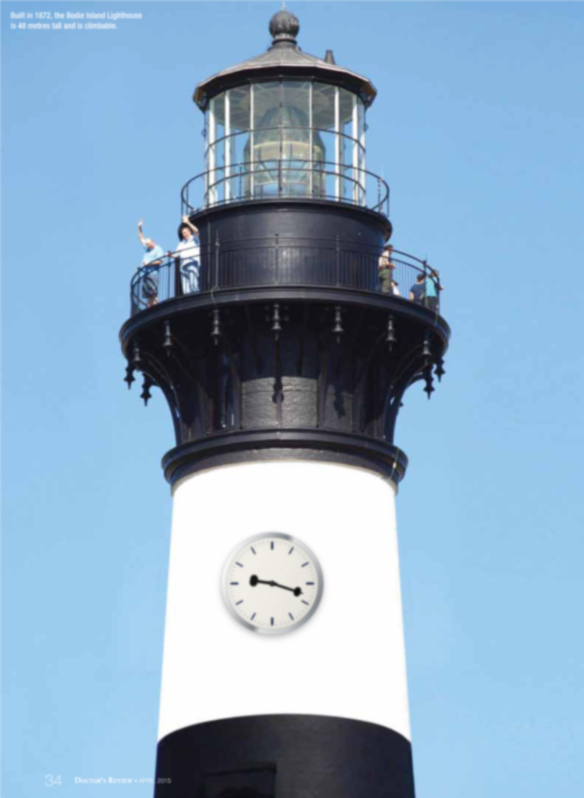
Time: {"hour": 9, "minute": 18}
